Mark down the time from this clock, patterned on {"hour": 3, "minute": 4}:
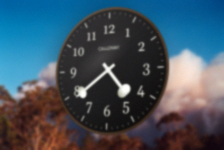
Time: {"hour": 4, "minute": 39}
